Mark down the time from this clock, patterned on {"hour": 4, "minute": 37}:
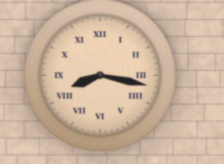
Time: {"hour": 8, "minute": 17}
